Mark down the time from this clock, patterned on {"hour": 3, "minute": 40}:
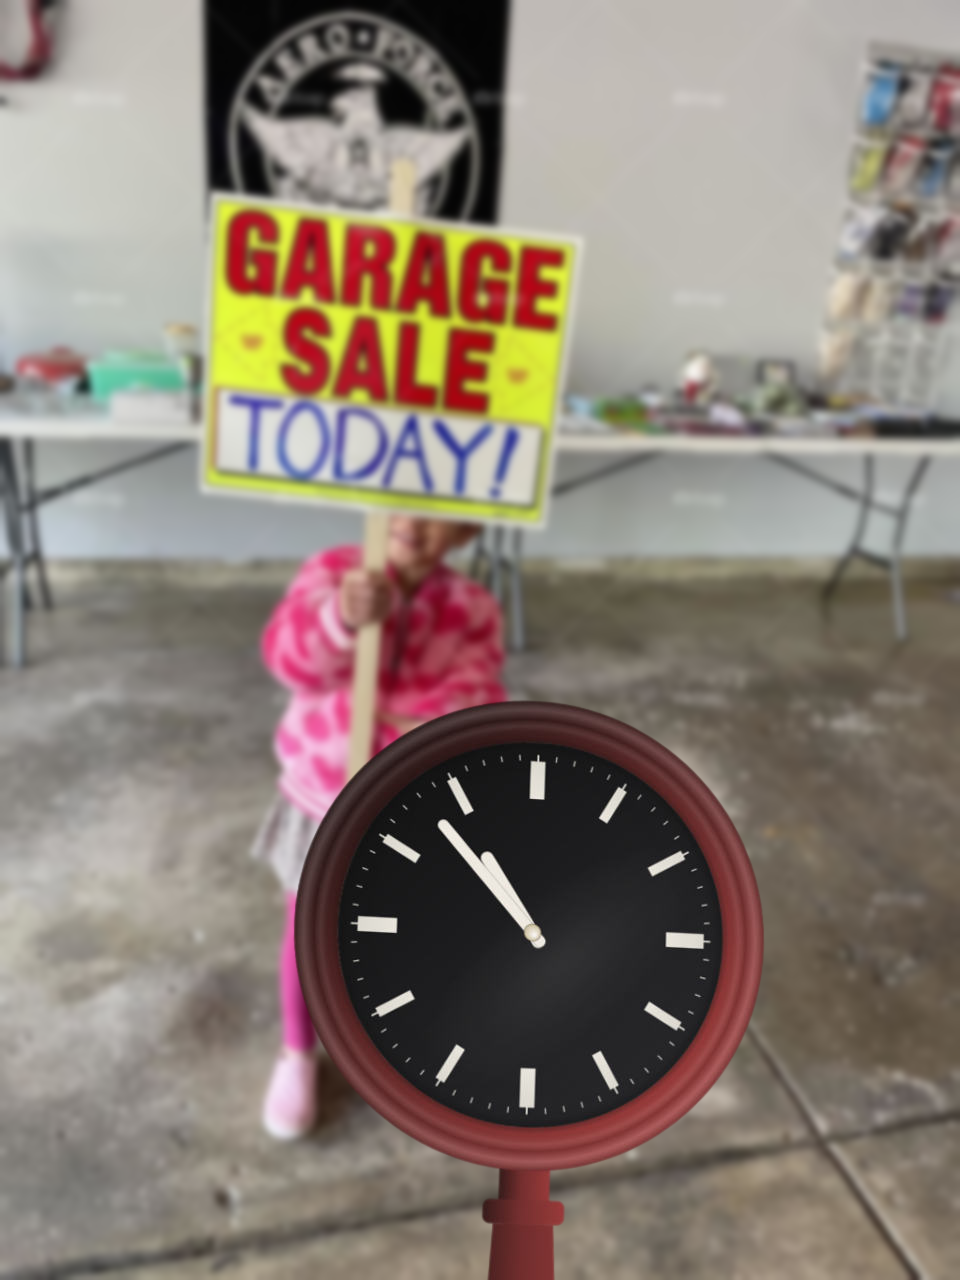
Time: {"hour": 10, "minute": 53}
